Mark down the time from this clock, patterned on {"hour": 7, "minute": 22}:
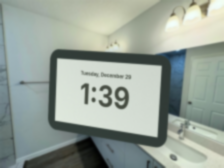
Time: {"hour": 1, "minute": 39}
